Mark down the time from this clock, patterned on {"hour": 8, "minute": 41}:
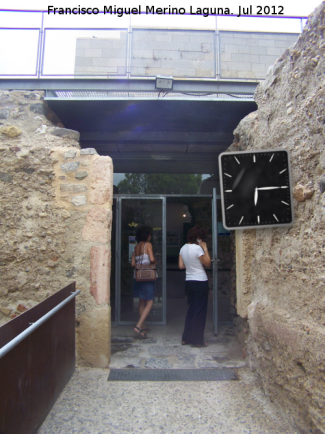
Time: {"hour": 6, "minute": 15}
